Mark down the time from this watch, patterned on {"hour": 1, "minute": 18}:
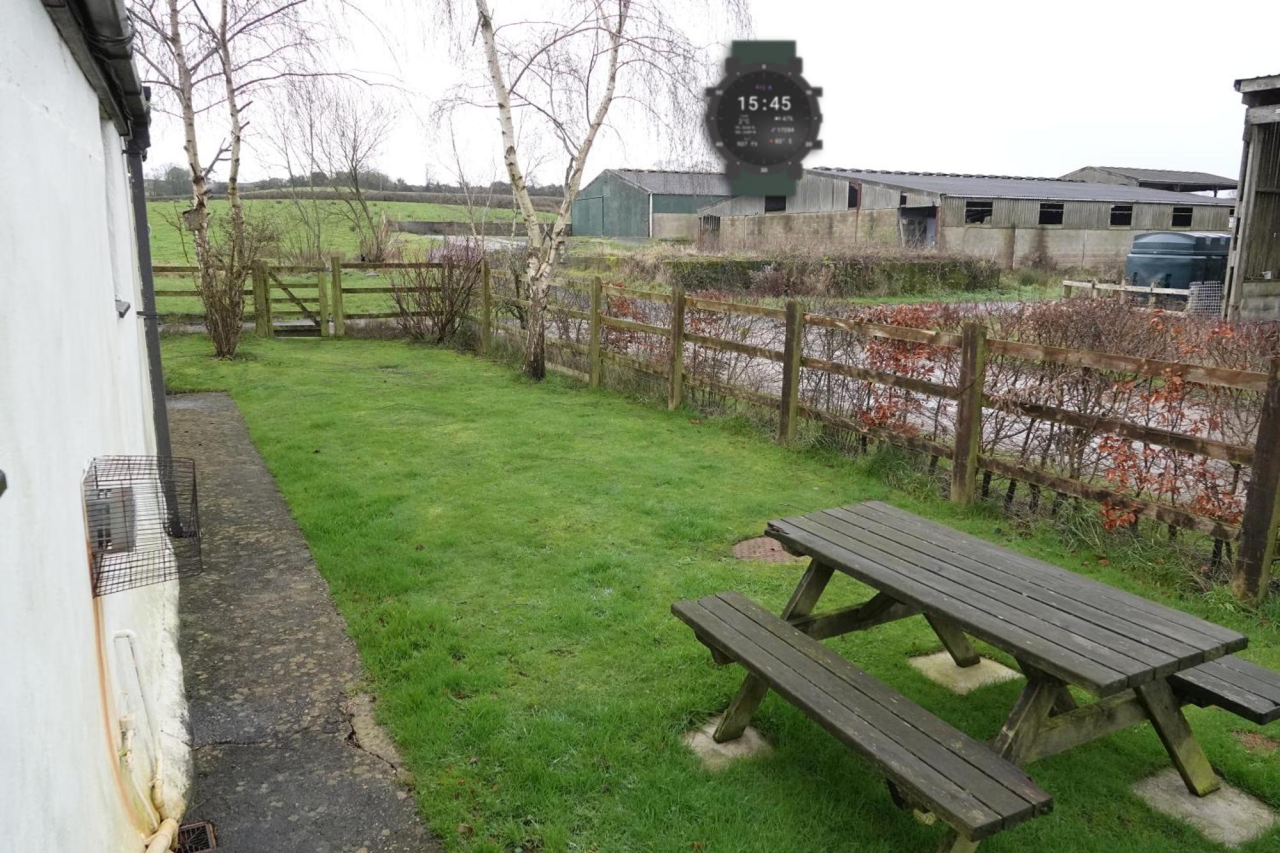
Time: {"hour": 15, "minute": 45}
